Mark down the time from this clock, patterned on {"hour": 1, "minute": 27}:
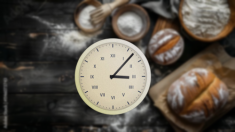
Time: {"hour": 3, "minute": 7}
